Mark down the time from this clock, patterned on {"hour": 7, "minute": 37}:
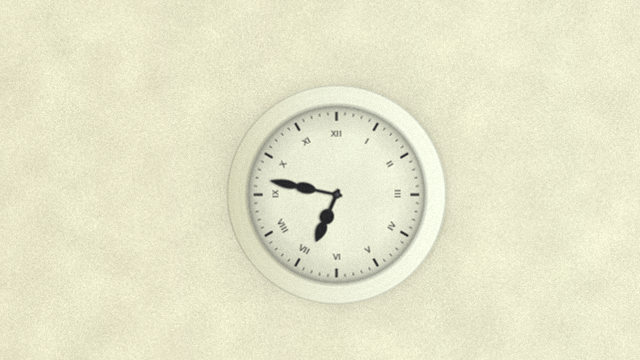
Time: {"hour": 6, "minute": 47}
